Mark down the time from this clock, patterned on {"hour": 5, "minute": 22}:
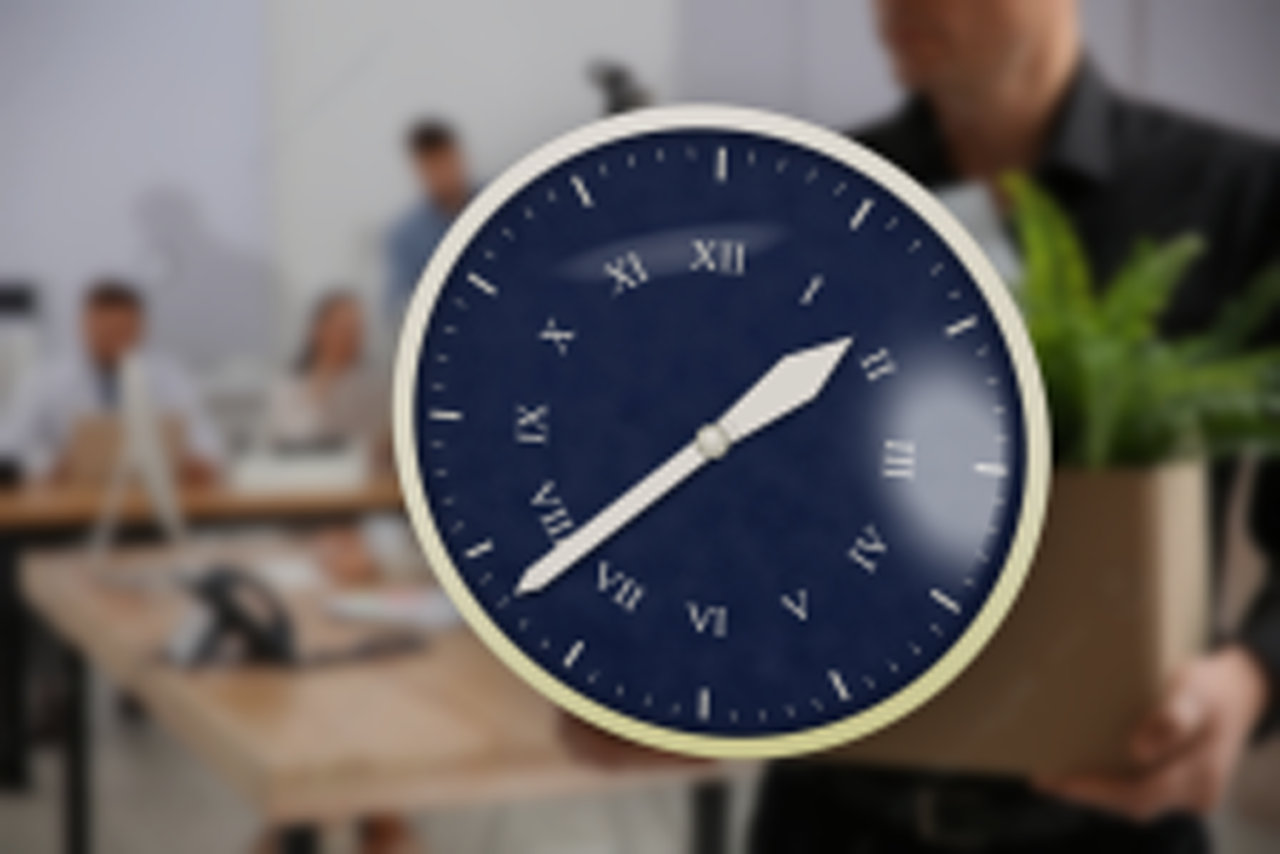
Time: {"hour": 1, "minute": 38}
